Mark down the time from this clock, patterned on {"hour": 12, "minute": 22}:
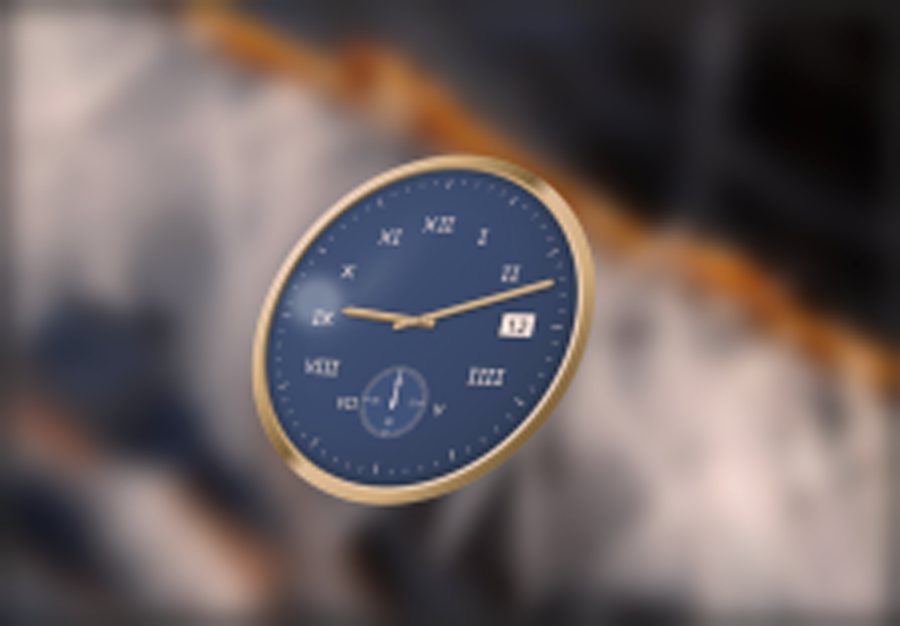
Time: {"hour": 9, "minute": 12}
